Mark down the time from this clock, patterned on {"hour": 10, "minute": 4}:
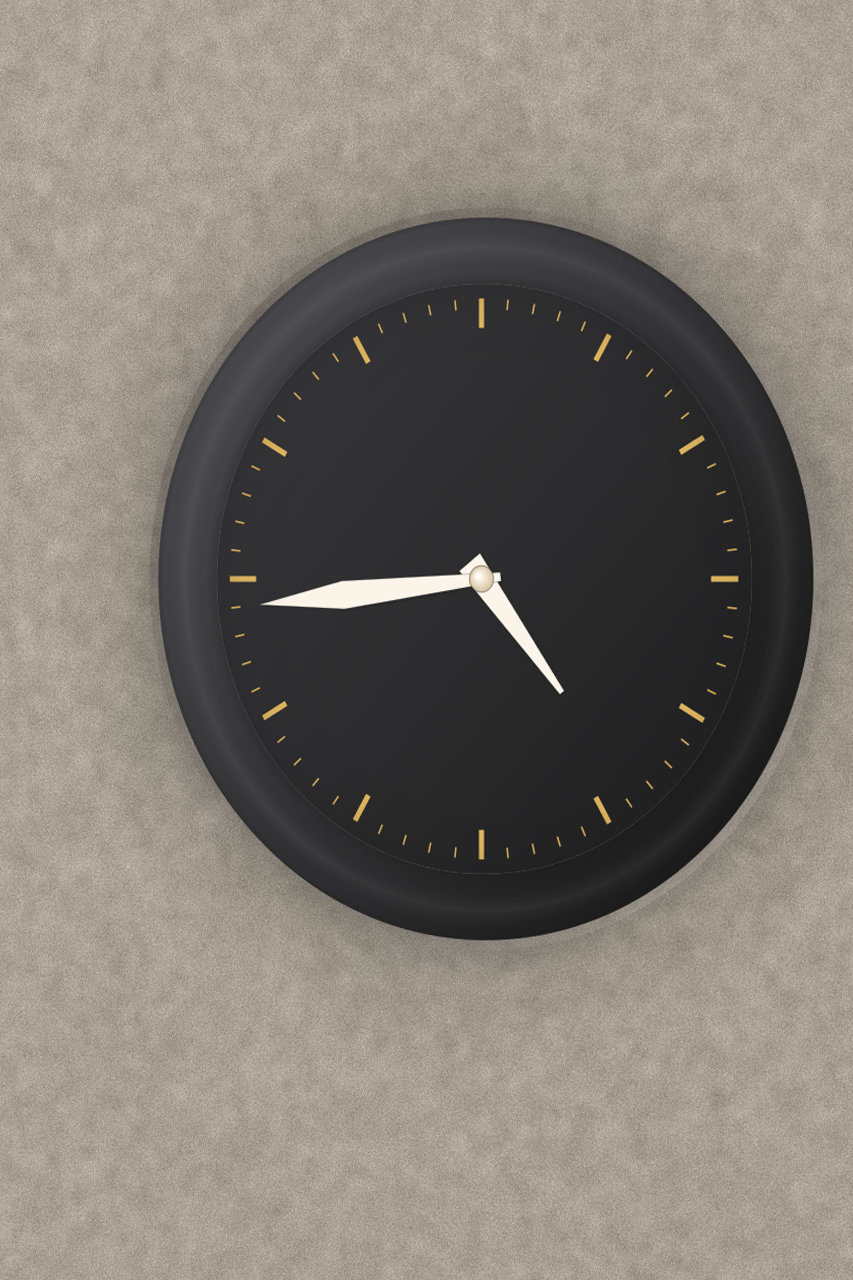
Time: {"hour": 4, "minute": 44}
